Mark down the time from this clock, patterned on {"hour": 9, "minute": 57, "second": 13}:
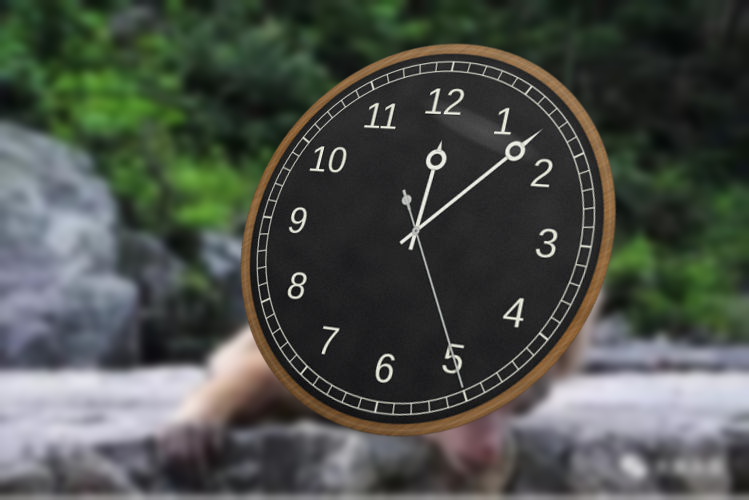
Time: {"hour": 12, "minute": 7, "second": 25}
